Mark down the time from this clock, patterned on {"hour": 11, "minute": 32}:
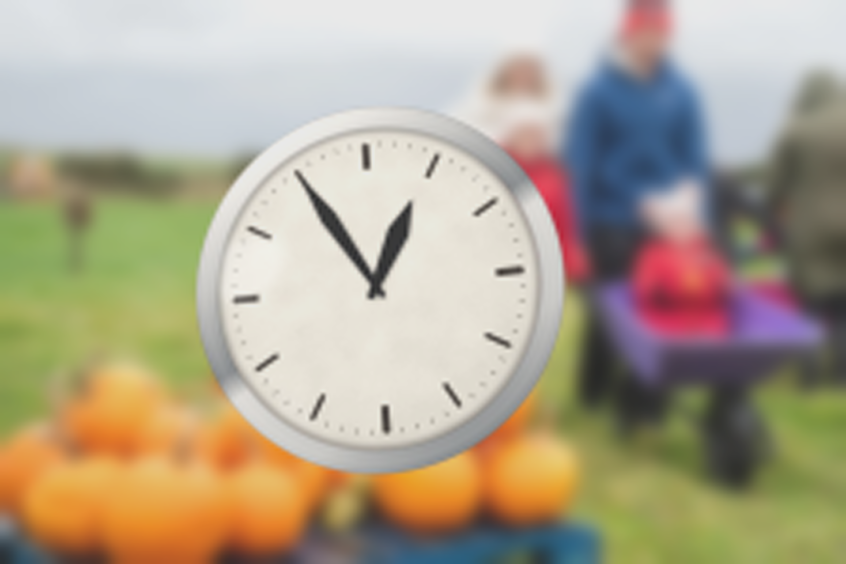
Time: {"hour": 12, "minute": 55}
